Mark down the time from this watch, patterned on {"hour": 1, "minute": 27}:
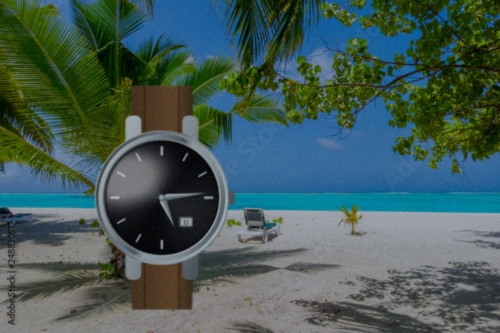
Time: {"hour": 5, "minute": 14}
